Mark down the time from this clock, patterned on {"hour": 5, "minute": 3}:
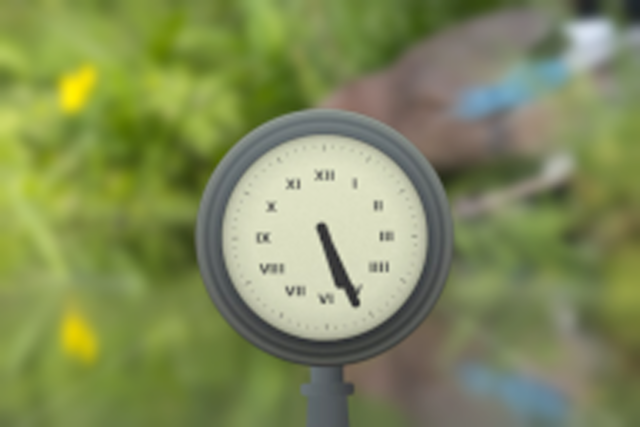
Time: {"hour": 5, "minute": 26}
